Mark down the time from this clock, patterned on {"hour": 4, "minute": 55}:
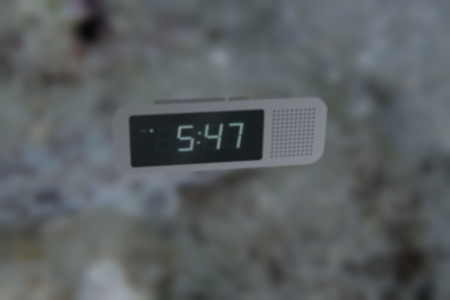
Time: {"hour": 5, "minute": 47}
